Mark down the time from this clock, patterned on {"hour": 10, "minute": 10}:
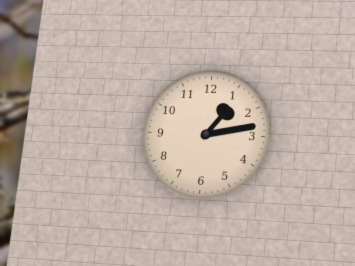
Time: {"hour": 1, "minute": 13}
